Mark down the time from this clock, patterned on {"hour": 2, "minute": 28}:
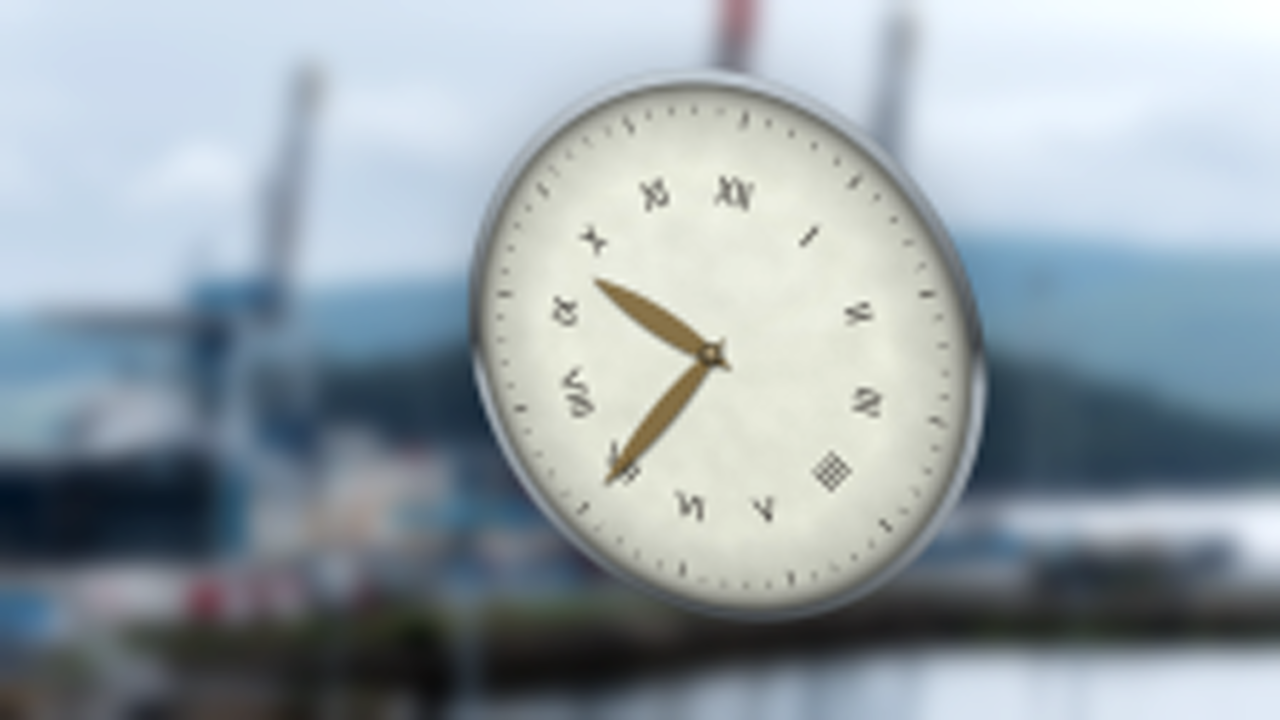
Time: {"hour": 9, "minute": 35}
